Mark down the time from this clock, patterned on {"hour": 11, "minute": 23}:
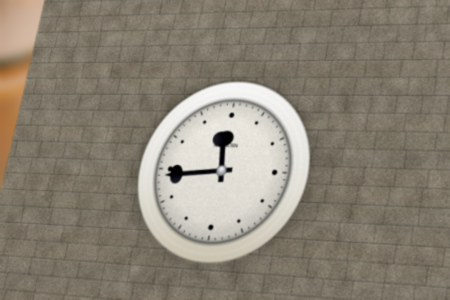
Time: {"hour": 11, "minute": 44}
